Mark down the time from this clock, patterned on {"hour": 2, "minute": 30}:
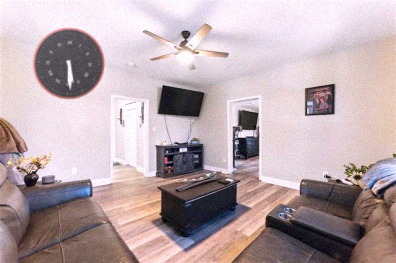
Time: {"hour": 5, "minute": 29}
